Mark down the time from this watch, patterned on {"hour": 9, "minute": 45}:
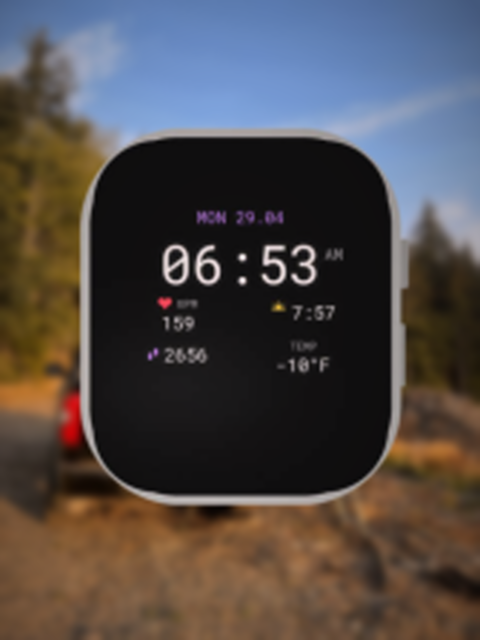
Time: {"hour": 6, "minute": 53}
